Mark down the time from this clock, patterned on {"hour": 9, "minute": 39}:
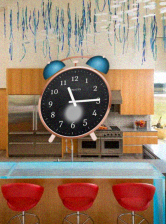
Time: {"hour": 11, "minute": 15}
